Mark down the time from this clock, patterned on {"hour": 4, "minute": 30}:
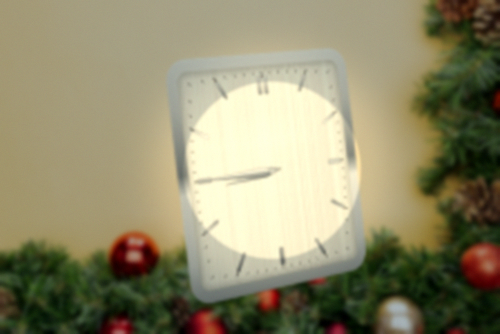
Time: {"hour": 8, "minute": 45}
